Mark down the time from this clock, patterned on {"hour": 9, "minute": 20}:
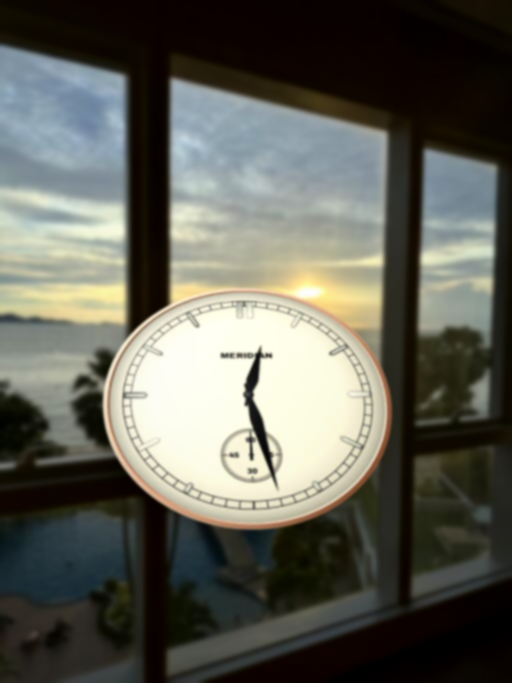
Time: {"hour": 12, "minute": 28}
